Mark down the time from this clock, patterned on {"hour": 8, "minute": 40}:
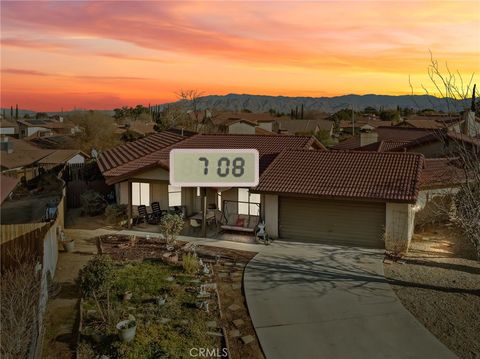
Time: {"hour": 7, "minute": 8}
